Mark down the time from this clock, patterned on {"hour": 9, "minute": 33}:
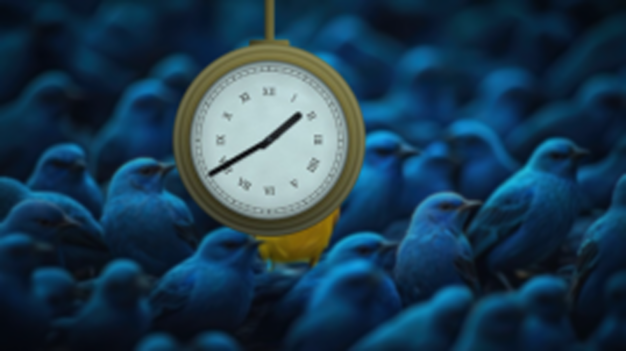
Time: {"hour": 1, "minute": 40}
